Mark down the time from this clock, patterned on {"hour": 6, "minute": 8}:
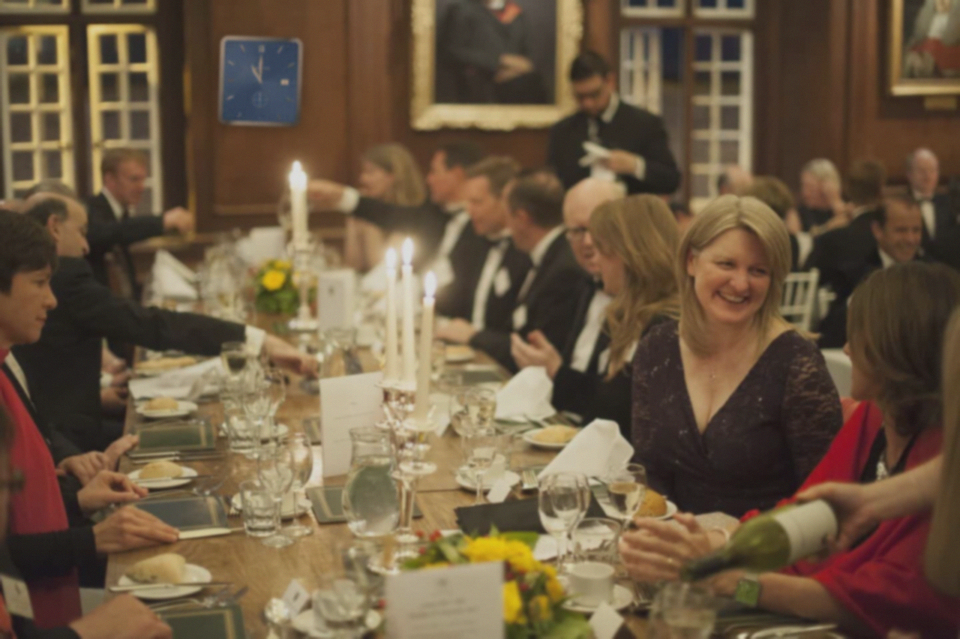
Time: {"hour": 11, "minute": 0}
